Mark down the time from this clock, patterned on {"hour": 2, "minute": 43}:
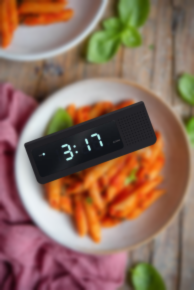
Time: {"hour": 3, "minute": 17}
